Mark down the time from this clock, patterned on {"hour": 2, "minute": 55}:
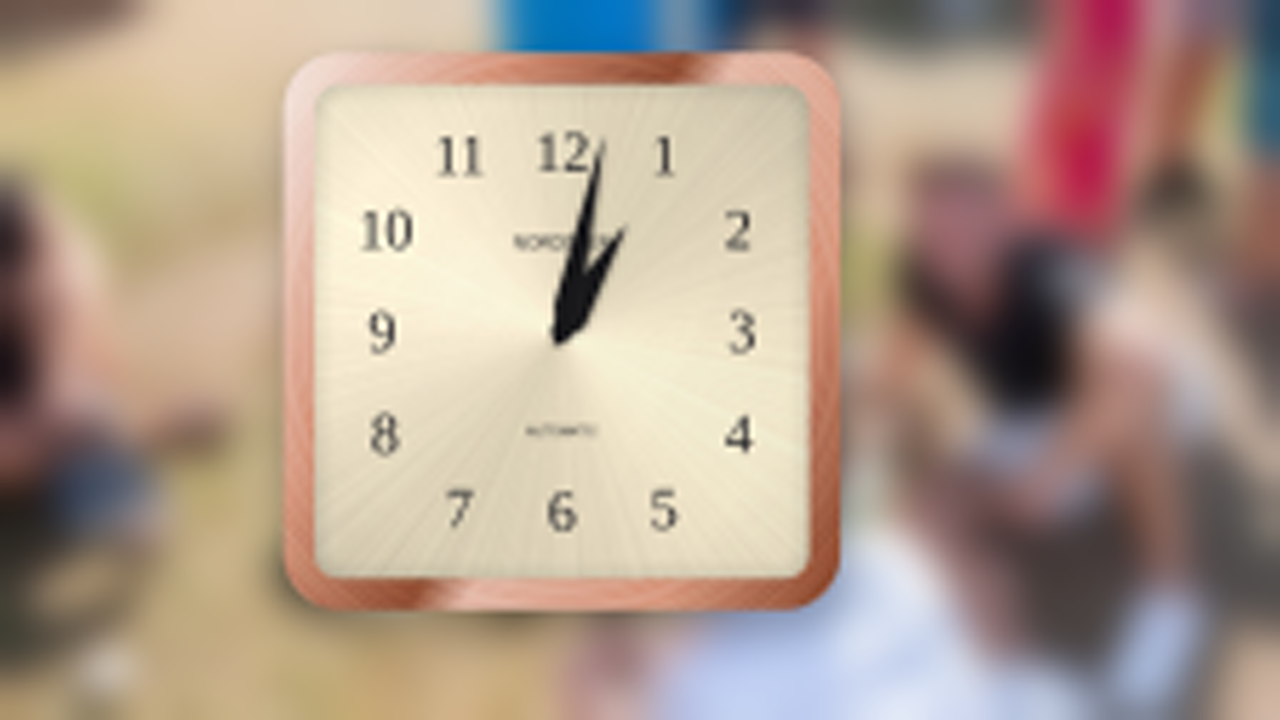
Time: {"hour": 1, "minute": 2}
